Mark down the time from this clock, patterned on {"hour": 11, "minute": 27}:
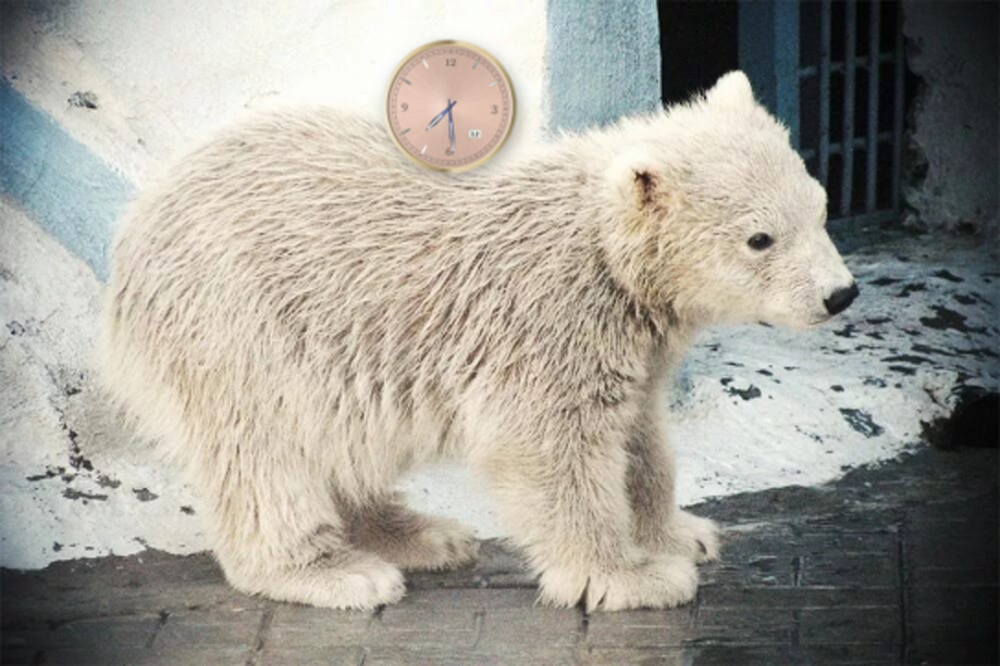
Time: {"hour": 7, "minute": 29}
